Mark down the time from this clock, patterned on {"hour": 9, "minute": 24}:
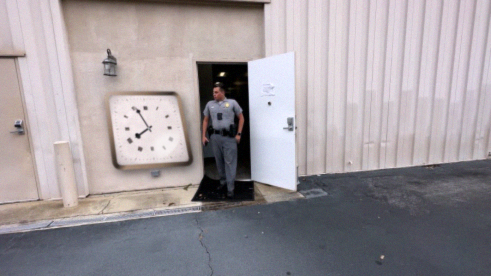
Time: {"hour": 7, "minute": 56}
